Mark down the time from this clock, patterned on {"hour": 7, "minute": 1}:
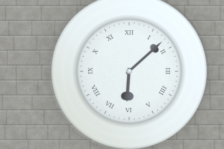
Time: {"hour": 6, "minute": 8}
